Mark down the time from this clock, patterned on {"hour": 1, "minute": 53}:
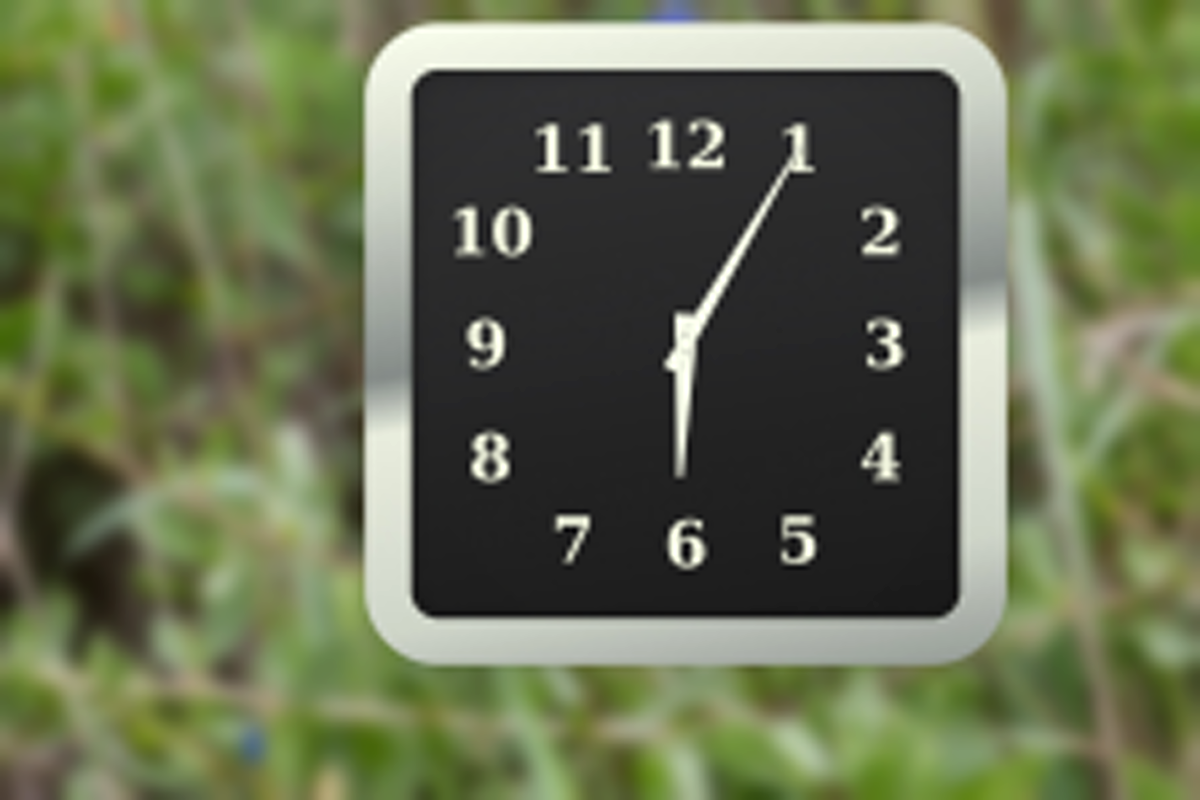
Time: {"hour": 6, "minute": 5}
